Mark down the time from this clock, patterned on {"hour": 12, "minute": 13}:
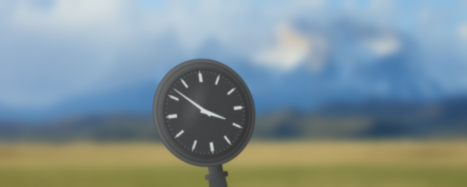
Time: {"hour": 3, "minute": 52}
